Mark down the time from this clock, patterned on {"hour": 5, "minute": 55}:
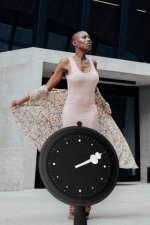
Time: {"hour": 2, "minute": 10}
